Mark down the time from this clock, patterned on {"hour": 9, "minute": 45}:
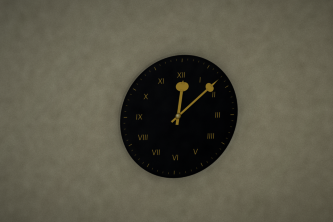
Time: {"hour": 12, "minute": 8}
